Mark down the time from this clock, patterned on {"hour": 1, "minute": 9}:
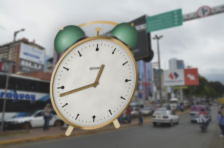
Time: {"hour": 12, "minute": 43}
